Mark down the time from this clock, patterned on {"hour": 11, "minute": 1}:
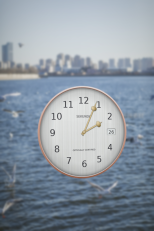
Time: {"hour": 2, "minute": 4}
